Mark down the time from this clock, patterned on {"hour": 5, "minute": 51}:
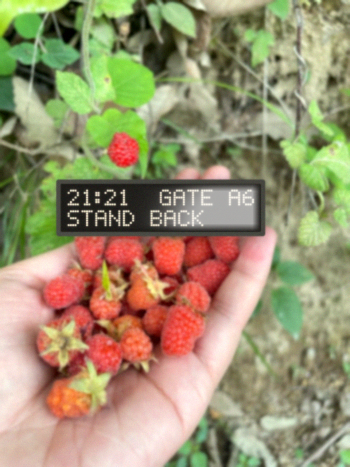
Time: {"hour": 21, "minute": 21}
